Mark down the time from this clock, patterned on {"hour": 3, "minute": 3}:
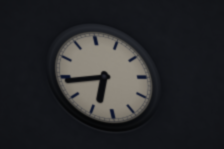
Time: {"hour": 6, "minute": 44}
